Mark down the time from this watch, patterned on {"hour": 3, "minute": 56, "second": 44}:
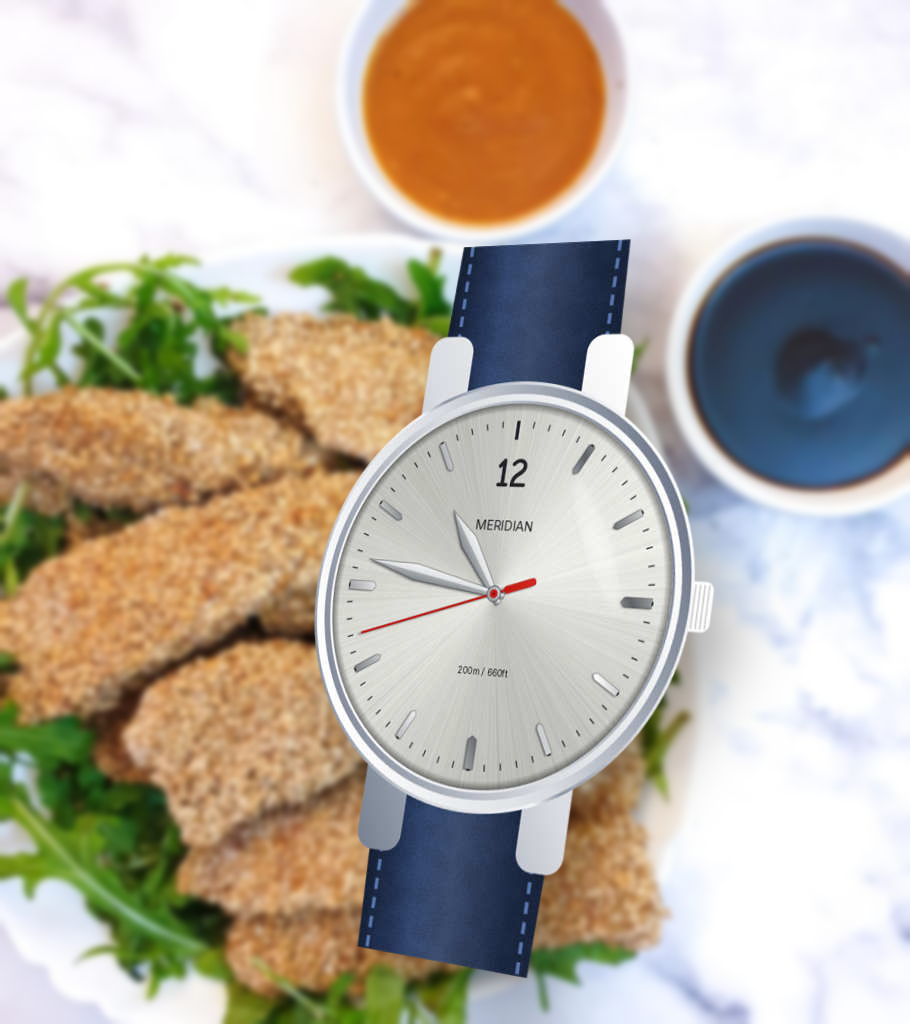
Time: {"hour": 10, "minute": 46, "second": 42}
